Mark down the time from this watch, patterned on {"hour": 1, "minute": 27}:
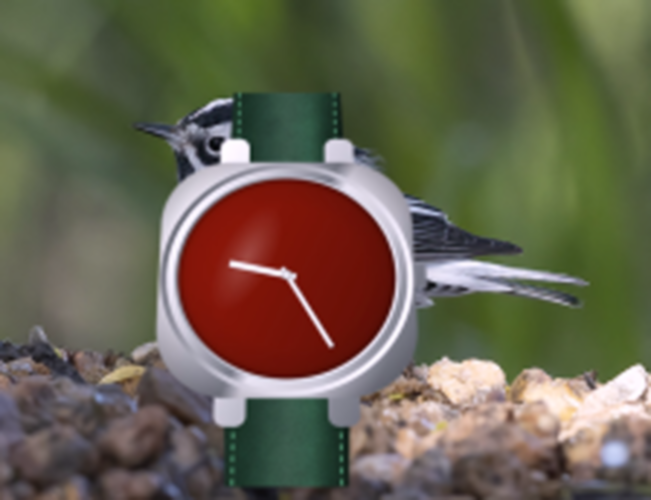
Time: {"hour": 9, "minute": 25}
